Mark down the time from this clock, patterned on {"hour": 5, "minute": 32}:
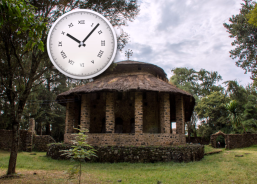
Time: {"hour": 10, "minute": 7}
